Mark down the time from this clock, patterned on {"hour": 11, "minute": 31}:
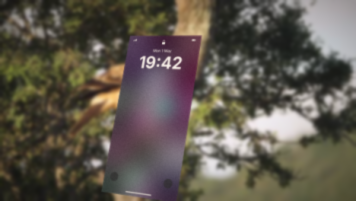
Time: {"hour": 19, "minute": 42}
